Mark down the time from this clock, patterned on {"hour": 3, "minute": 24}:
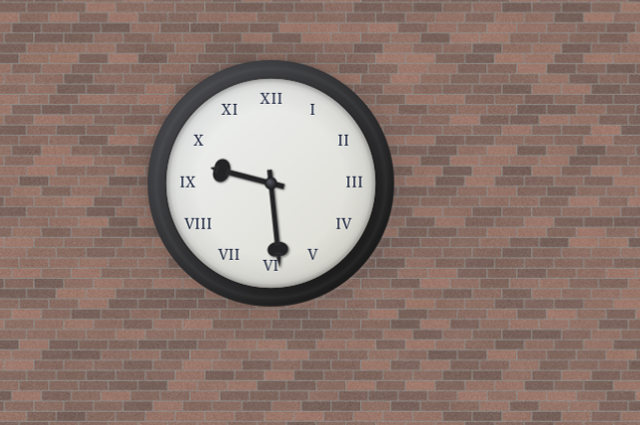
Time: {"hour": 9, "minute": 29}
